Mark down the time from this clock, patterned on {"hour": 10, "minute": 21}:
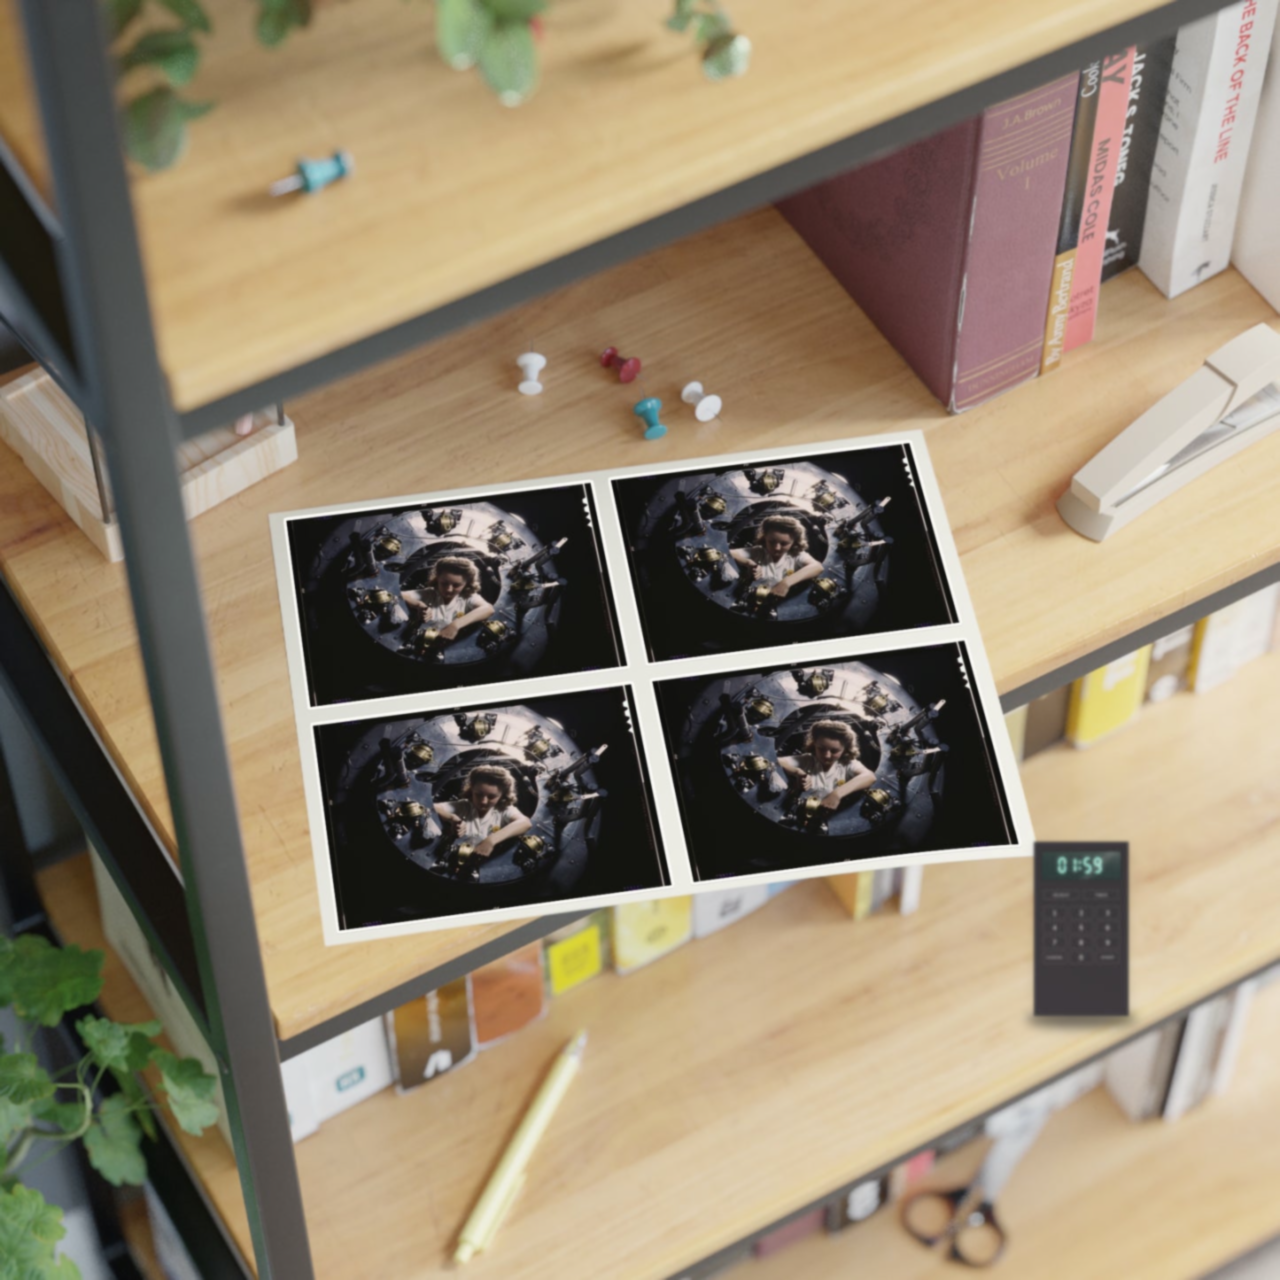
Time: {"hour": 1, "minute": 59}
